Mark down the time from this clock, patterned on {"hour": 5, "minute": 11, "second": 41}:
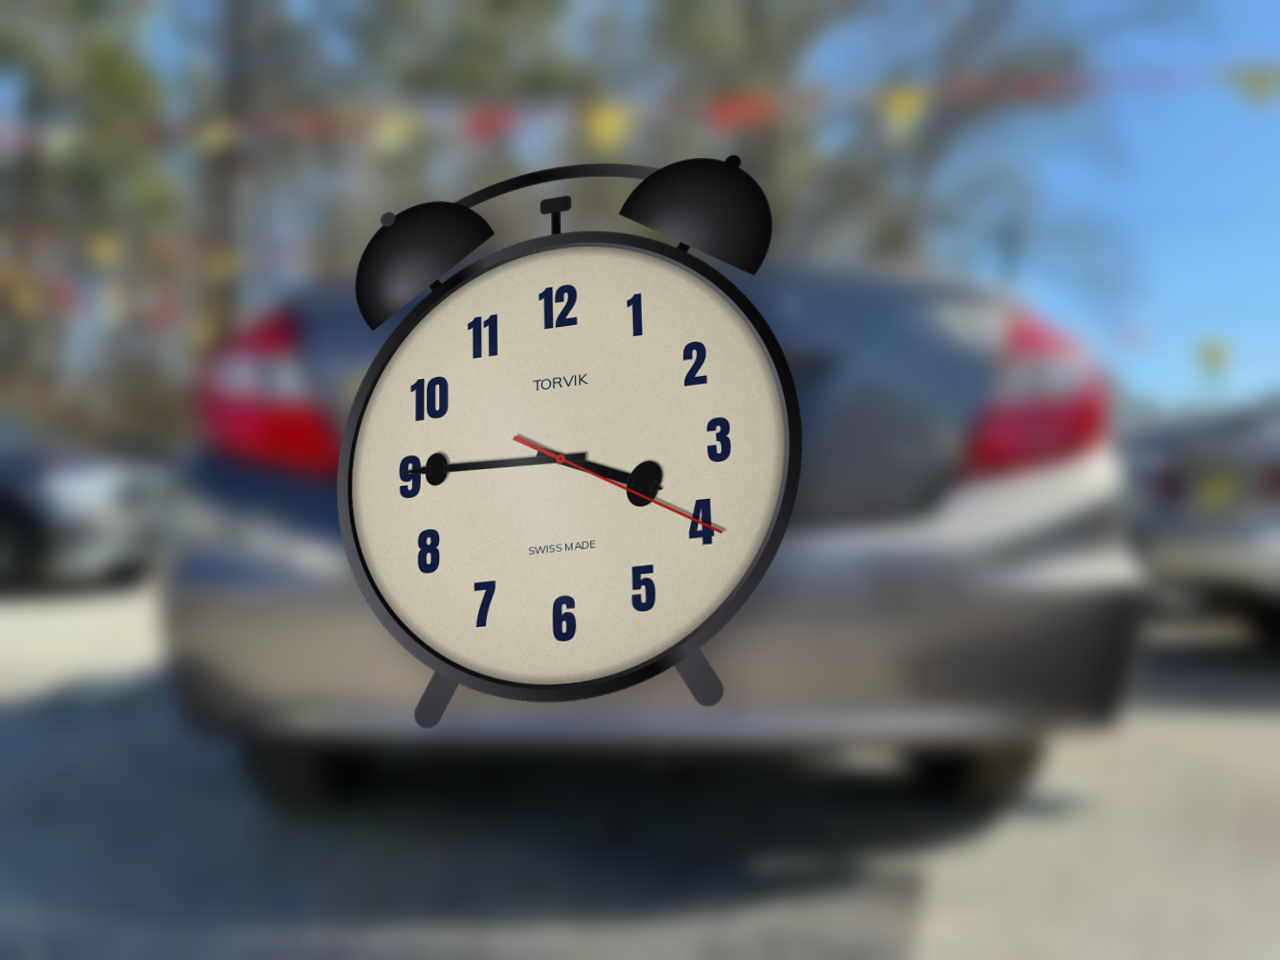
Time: {"hour": 3, "minute": 45, "second": 20}
